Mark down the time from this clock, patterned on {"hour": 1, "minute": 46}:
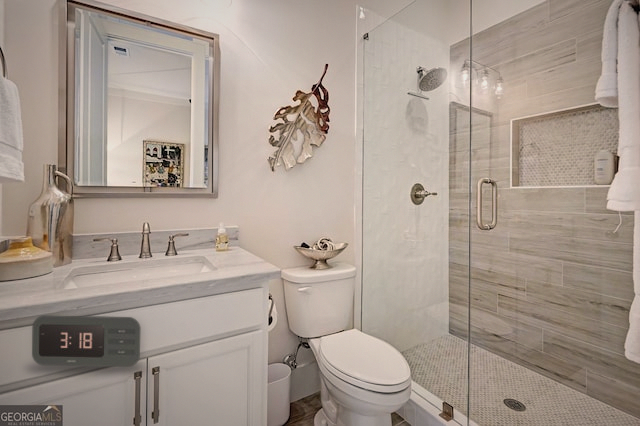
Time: {"hour": 3, "minute": 18}
